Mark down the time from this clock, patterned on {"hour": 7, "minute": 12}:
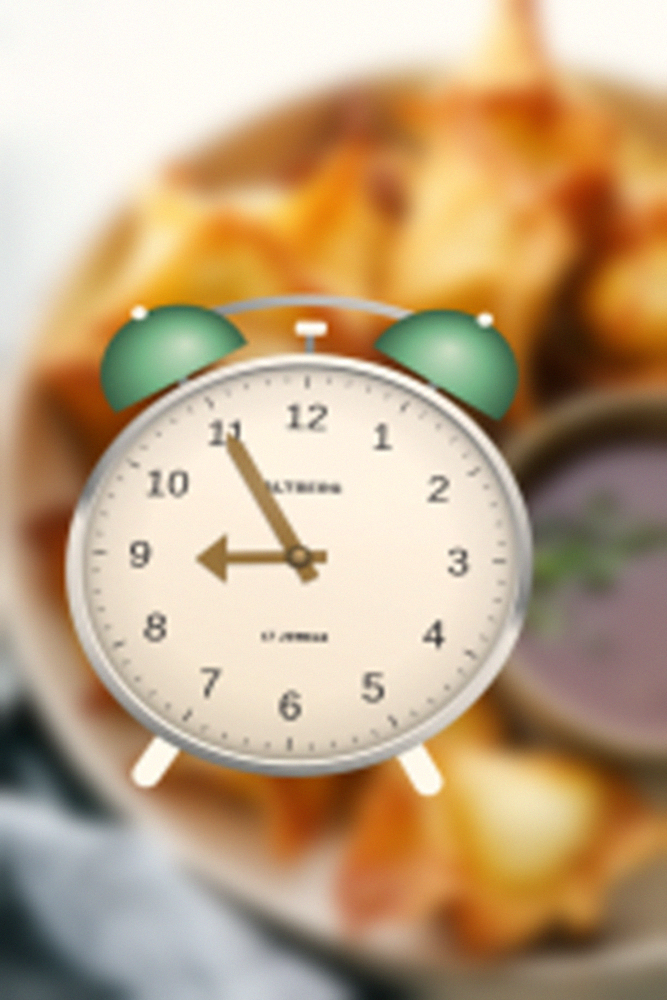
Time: {"hour": 8, "minute": 55}
